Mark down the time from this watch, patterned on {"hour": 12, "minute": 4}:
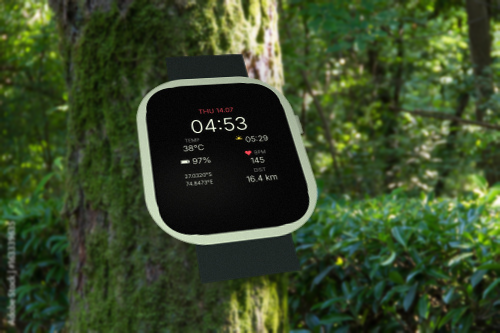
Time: {"hour": 4, "minute": 53}
